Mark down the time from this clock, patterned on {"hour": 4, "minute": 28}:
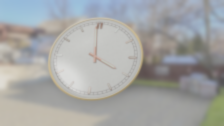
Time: {"hour": 3, "minute": 59}
